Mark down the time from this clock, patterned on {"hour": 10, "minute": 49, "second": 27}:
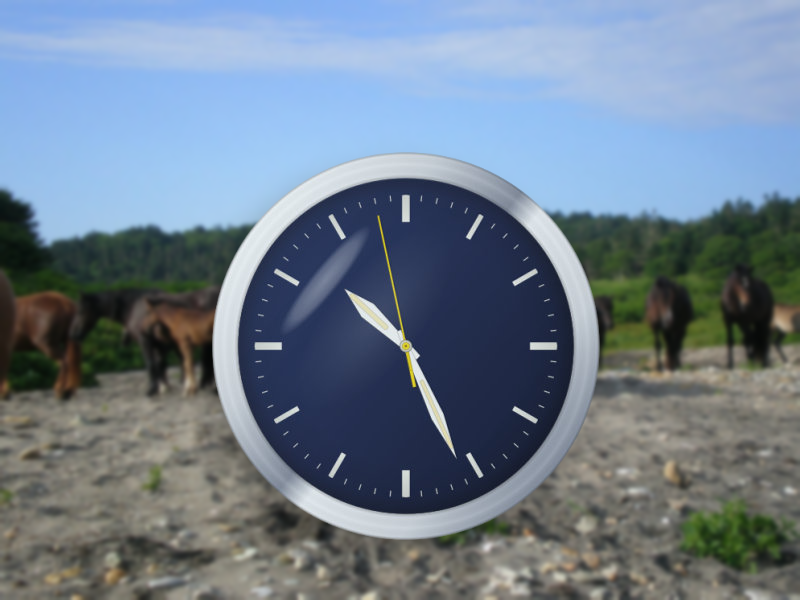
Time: {"hour": 10, "minute": 25, "second": 58}
